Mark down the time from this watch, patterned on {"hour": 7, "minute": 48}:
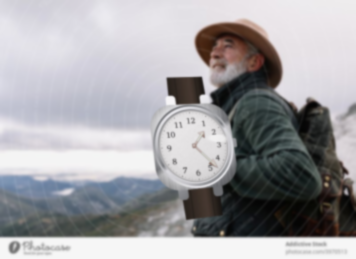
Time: {"hour": 1, "minute": 23}
